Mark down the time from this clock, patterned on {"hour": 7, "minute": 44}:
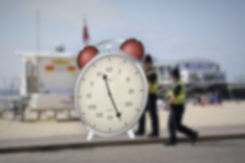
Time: {"hour": 11, "minute": 26}
